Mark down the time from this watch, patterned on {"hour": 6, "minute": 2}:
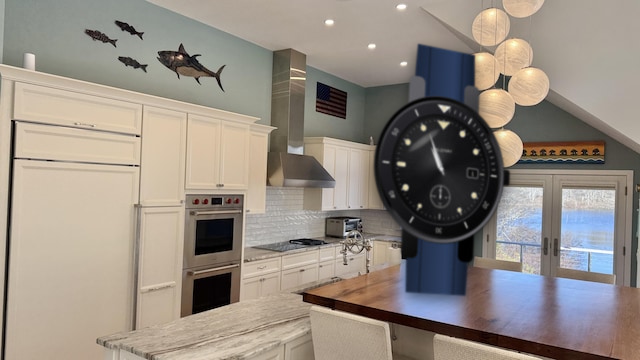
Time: {"hour": 10, "minute": 56}
